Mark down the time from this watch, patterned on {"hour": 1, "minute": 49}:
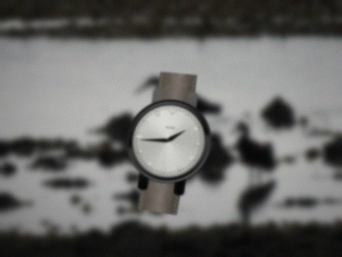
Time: {"hour": 1, "minute": 44}
